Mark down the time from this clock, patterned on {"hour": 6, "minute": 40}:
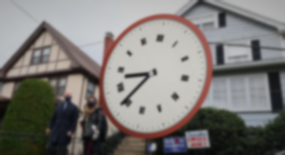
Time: {"hour": 8, "minute": 36}
